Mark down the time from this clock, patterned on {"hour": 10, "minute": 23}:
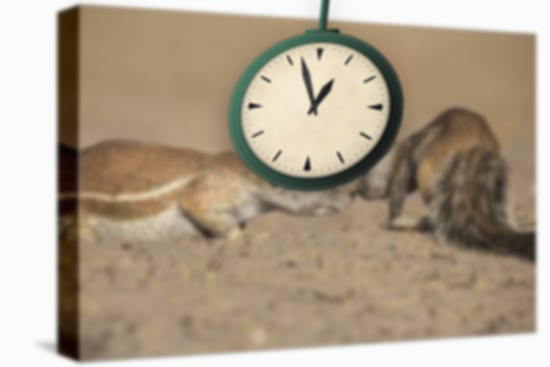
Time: {"hour": 12, "minute": 57}
